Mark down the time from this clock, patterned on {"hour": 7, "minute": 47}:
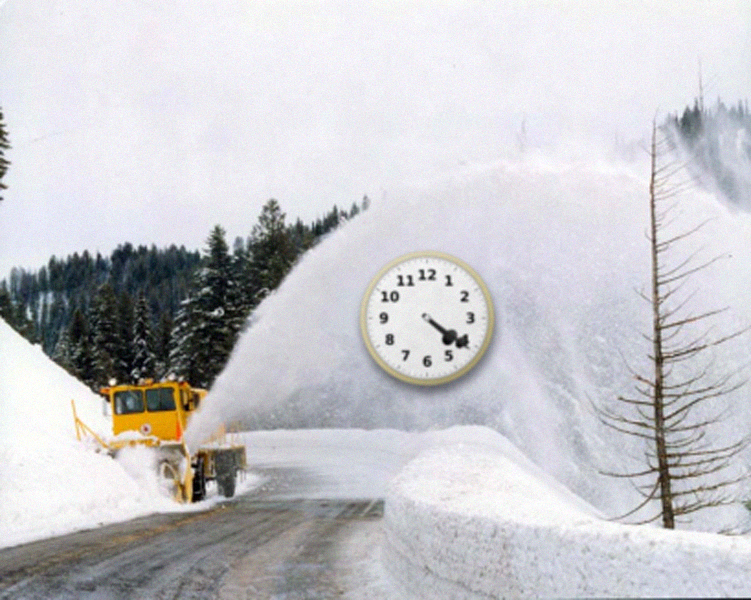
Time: {"hour": 4, "minute": 21}
